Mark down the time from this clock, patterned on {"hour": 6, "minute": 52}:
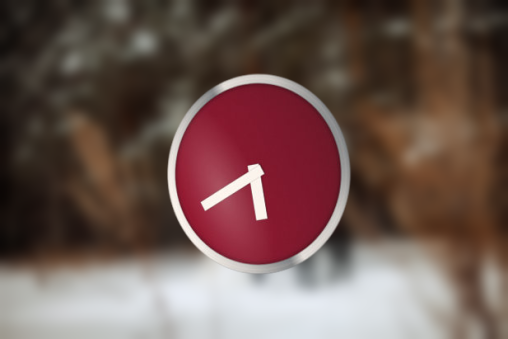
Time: {"hour": 5, "minute": 40}
